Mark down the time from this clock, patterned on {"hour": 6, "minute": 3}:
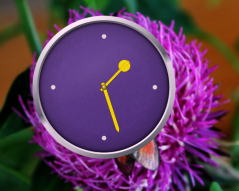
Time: {"hour": 1, "minute": 27}
